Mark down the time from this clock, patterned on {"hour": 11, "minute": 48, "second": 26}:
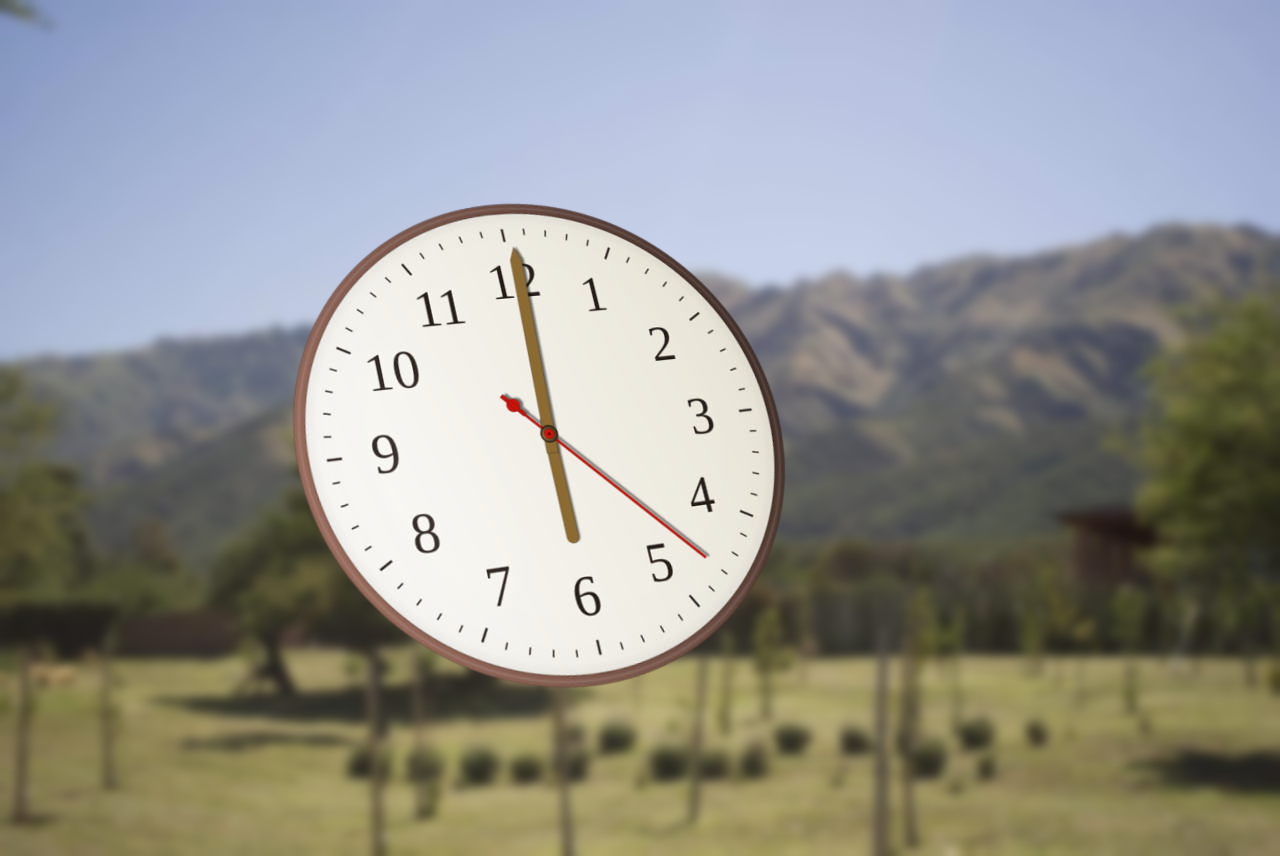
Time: {"hour": 6, "minute": 0, "second": 23}
